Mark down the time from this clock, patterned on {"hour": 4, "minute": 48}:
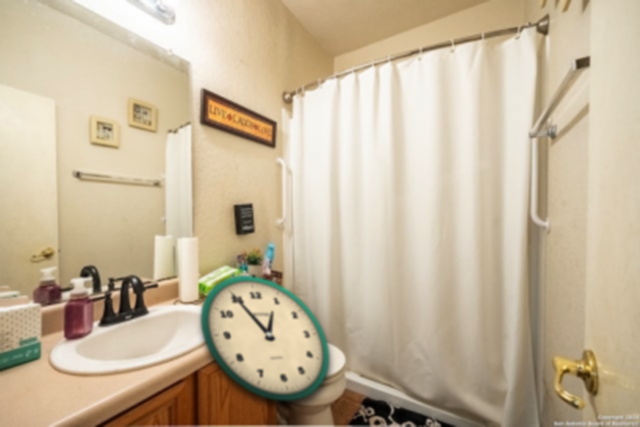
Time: {"hour": 12, "minute": 55}
